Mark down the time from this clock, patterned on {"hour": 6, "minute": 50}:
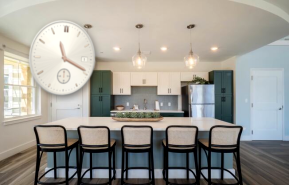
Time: {"hour": 11, "minute": 19}
